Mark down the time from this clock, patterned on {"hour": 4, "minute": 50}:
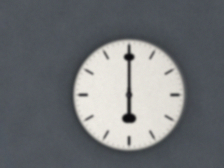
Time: {"hour": 6, "minute": 0}
